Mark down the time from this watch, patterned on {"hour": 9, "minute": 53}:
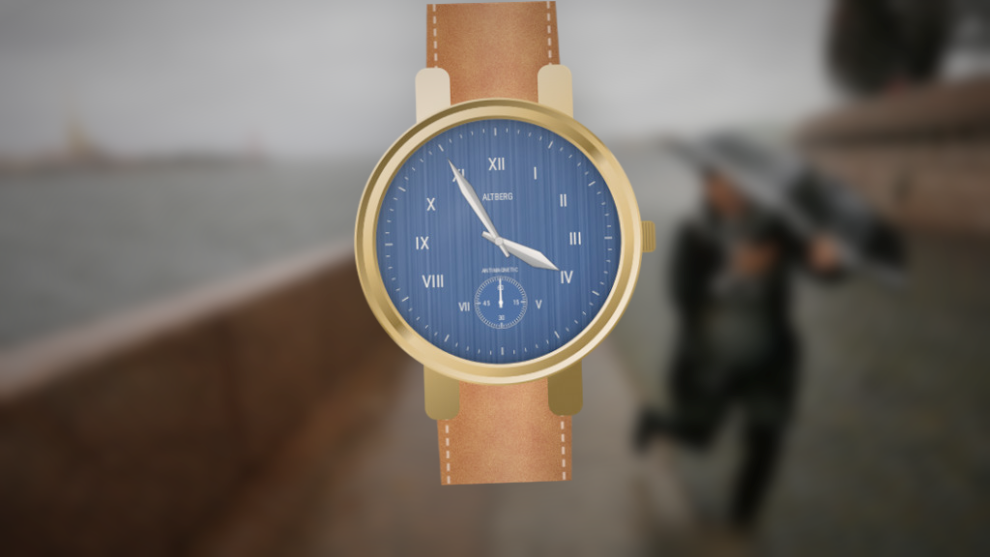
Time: {"hour": 3, "minute": 55}
